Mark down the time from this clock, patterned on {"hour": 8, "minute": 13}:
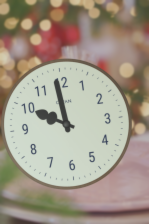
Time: {"hour": 9, "minute": 59}
